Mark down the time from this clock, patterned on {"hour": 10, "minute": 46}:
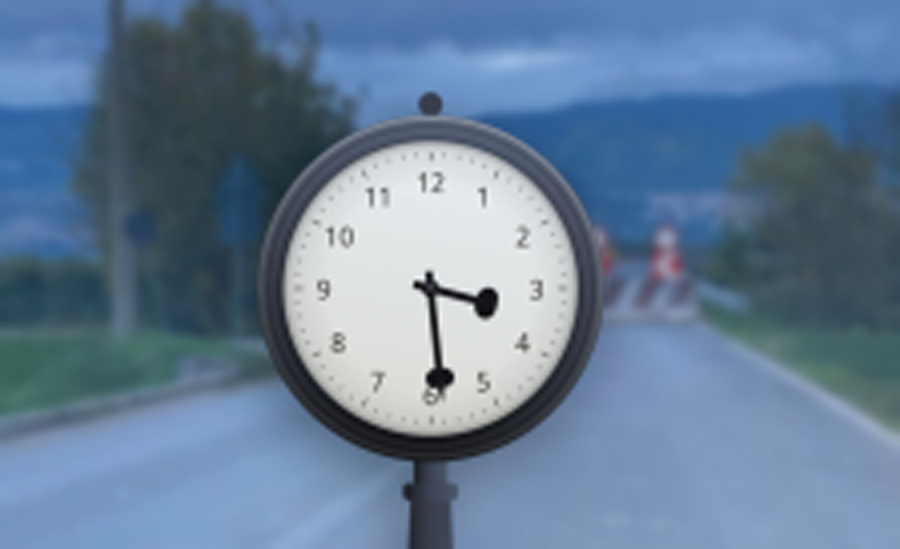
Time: {"hour": 3, "minute": 29}
